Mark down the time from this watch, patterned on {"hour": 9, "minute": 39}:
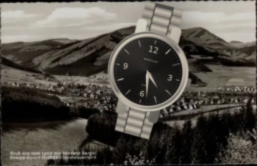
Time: {"hour": 4, "minute": 28}
